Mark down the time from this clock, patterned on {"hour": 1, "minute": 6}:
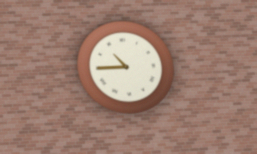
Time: {"hour": 10, "minute": 45}
